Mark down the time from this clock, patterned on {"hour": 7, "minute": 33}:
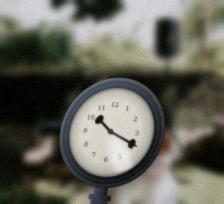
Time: {"hour": 10, "minute": 19}
